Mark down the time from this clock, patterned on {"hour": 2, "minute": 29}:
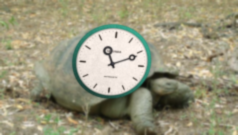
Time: {"hour": 11, "minute": 11}
